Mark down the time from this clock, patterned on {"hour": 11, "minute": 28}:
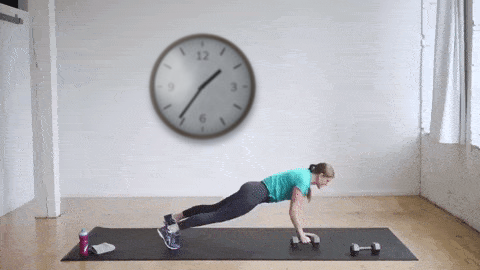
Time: {"hour": 1, "minute": 36}
